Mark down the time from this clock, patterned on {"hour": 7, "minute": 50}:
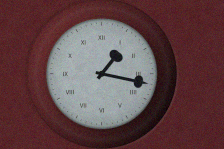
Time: {"hour": 1, "minute": 17}
